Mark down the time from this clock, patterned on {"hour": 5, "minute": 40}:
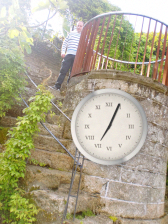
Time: {"hour": 7, "minute": 4}
